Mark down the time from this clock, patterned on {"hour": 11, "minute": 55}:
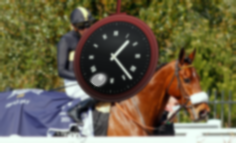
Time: {"hour": 1, "minute": 23}
